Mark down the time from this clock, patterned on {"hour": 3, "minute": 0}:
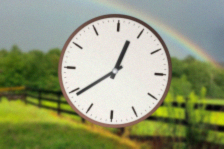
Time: {"hour": 12, "minute": 39}
